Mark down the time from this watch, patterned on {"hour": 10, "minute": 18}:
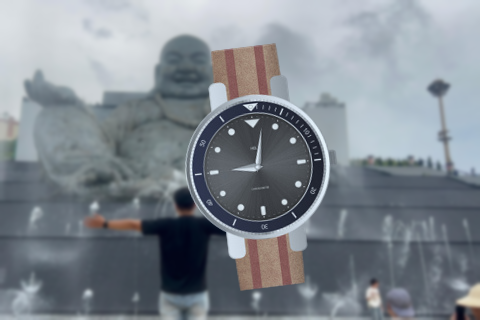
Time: {"hour": 9, "minute": 2}
